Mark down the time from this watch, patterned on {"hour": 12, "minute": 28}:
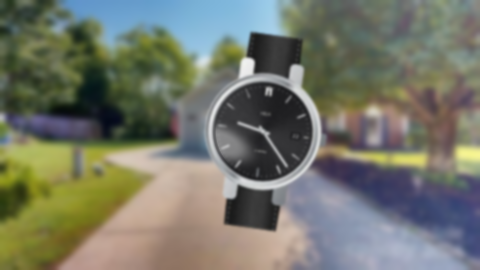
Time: {"hour": 9, "minute": 23}
